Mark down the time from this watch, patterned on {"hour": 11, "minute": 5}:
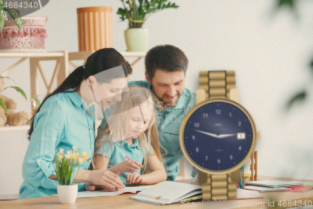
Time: {"hour": 2, "minute": 48}
